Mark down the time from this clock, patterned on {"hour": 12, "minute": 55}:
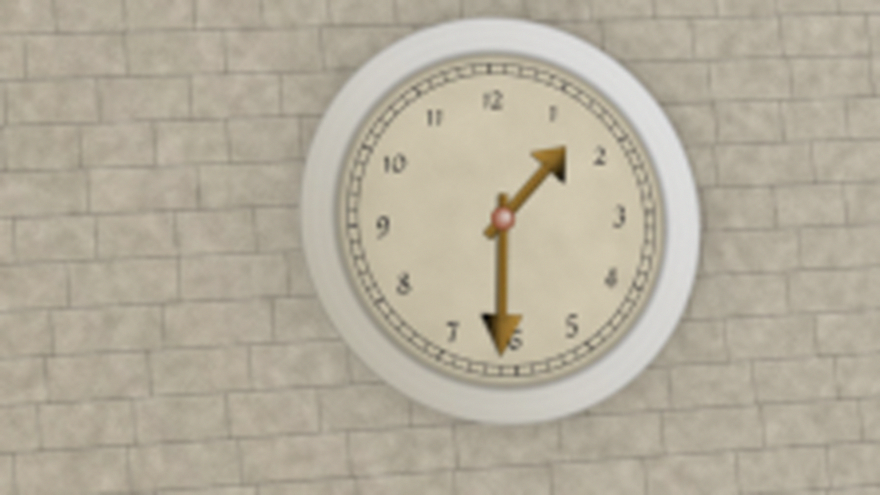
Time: {"hour": 1, "minute": 31}
